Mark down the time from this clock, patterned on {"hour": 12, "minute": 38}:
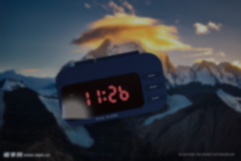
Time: {"hour": 11, "minute": 26}
